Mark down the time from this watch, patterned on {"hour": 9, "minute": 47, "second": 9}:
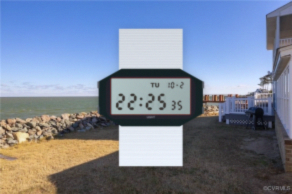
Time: {"hour": 22, "minute": 25, "second": 35}
